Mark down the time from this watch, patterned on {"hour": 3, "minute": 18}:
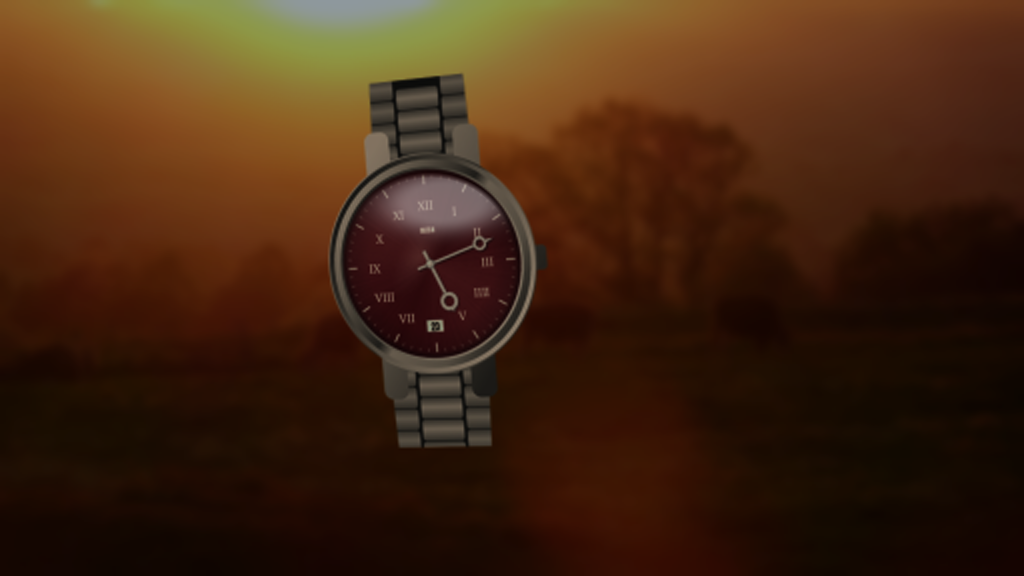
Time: {"hour": 5, "minute": 12}
